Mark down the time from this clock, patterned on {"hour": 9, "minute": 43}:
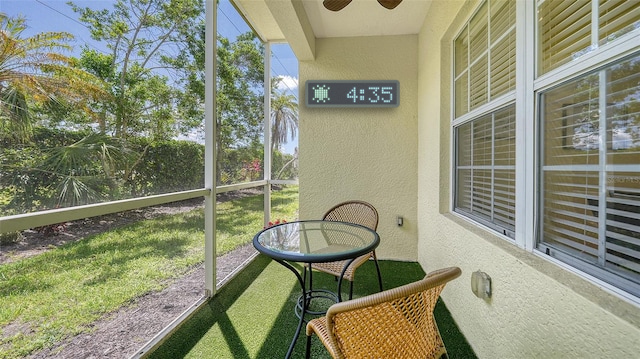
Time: {"hour": 4, "minute": 35}
